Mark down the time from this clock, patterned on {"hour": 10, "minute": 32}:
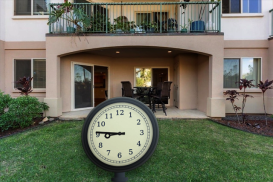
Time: {"hour": 8, "minute": 46}
